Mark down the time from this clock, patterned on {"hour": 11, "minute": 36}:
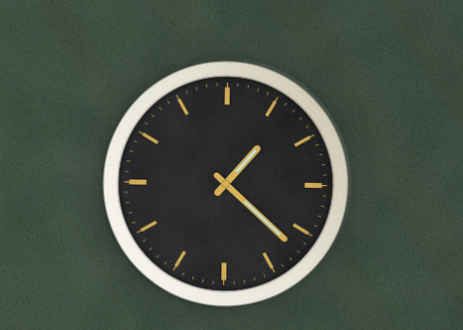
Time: {"hour": 1, "minute": 22}
